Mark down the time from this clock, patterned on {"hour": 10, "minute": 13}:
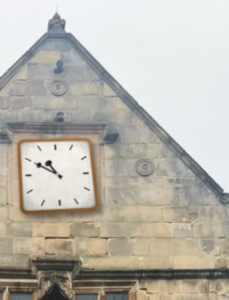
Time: {"hour": 10, "minute": 50}
